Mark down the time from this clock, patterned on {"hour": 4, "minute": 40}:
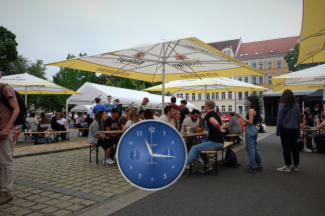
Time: {"hour": 11, "minute": 16}
